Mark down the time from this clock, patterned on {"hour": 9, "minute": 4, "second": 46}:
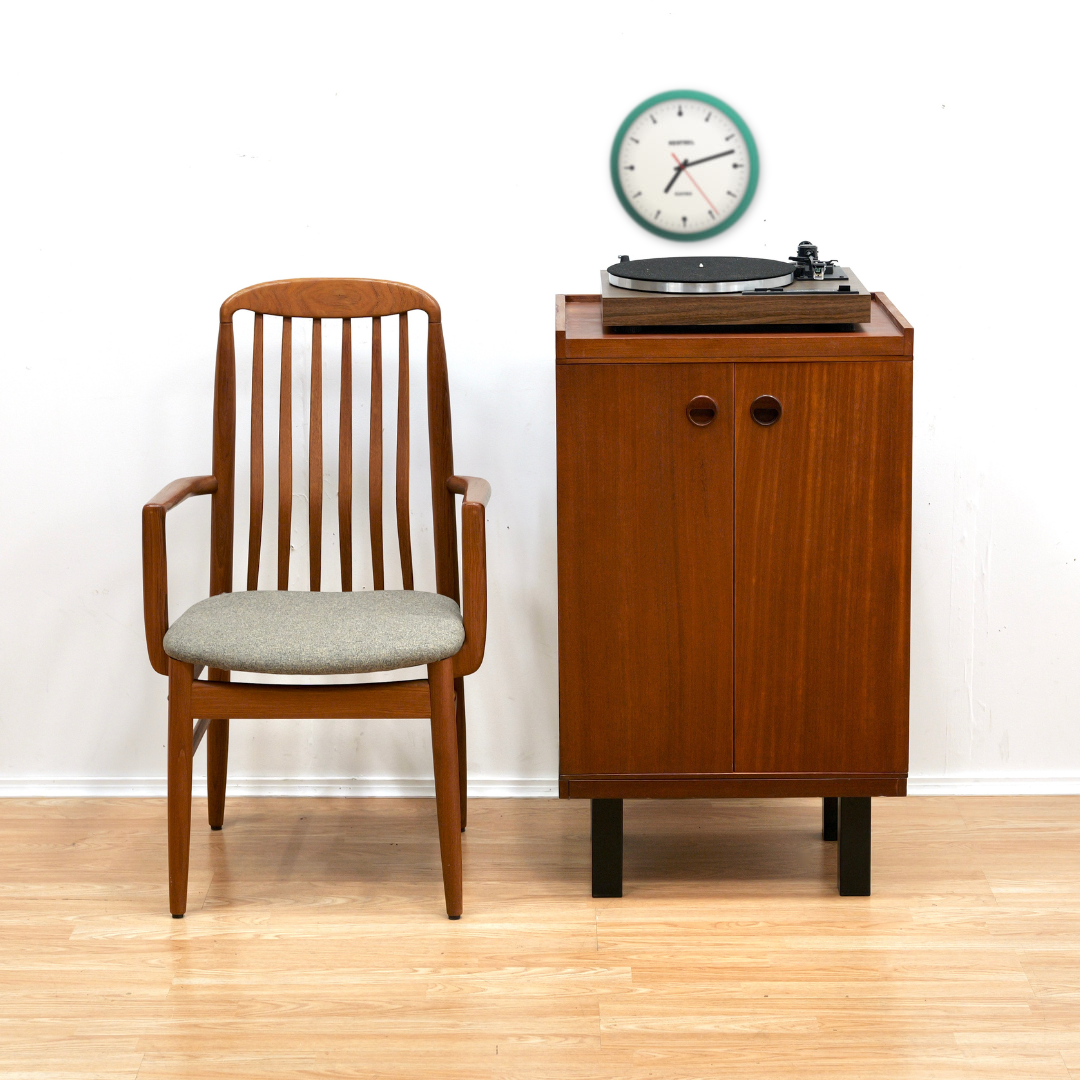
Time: {"hour": 7, "minute": 12, "second": 24}
